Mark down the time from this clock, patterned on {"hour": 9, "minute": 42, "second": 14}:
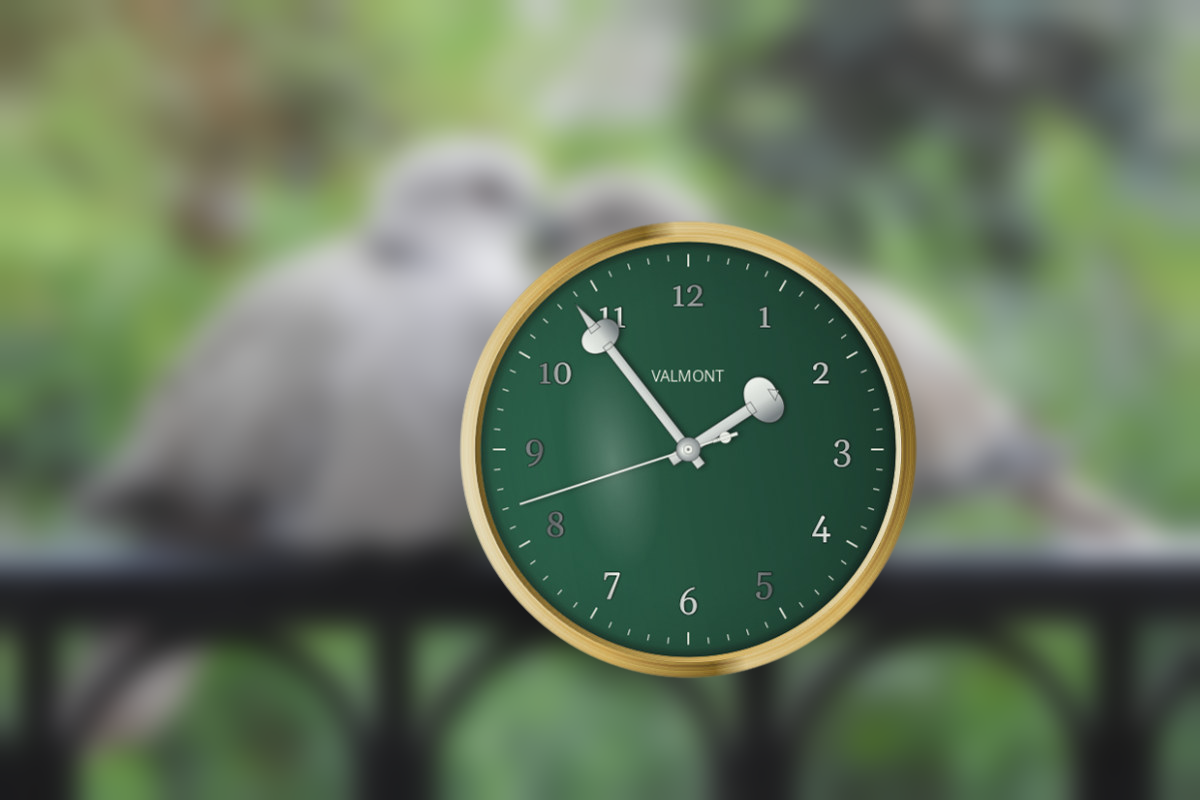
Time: {"hour": 1, "minute": 53, "second": 42}
